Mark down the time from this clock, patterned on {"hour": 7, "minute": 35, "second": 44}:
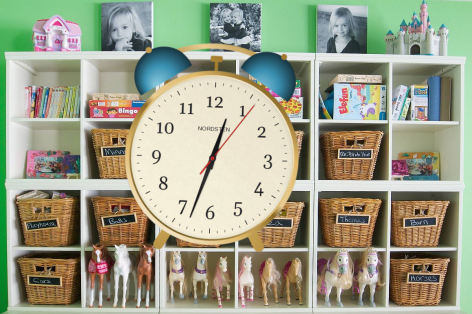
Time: {"hour": 12, "minute": 33, "second": 6}
